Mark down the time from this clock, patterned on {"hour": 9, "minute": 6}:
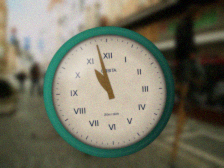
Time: {"hour": 10, "minute": 58}
